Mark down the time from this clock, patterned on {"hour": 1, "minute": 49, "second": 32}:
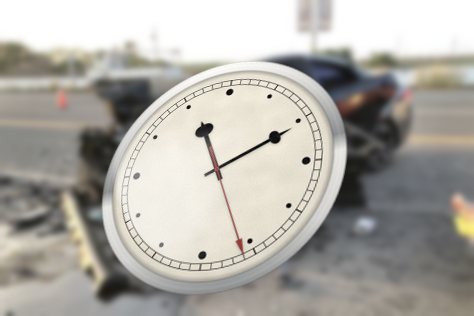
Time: {"hour": 11, "minute": 10, "second": 26}
